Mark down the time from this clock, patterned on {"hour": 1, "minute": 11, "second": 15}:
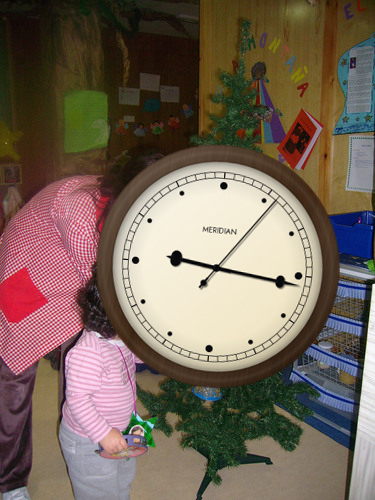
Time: {"hour": 9, "minute": 16, "second": 6}
